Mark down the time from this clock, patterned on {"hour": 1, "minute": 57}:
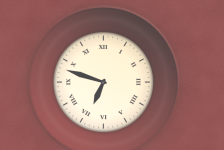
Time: {"hour": 6, "minute": 48}
